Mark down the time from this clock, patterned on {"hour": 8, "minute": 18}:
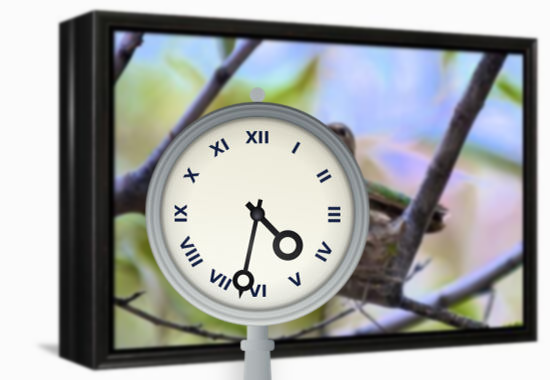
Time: {"hour": 4, "minute": 32}
